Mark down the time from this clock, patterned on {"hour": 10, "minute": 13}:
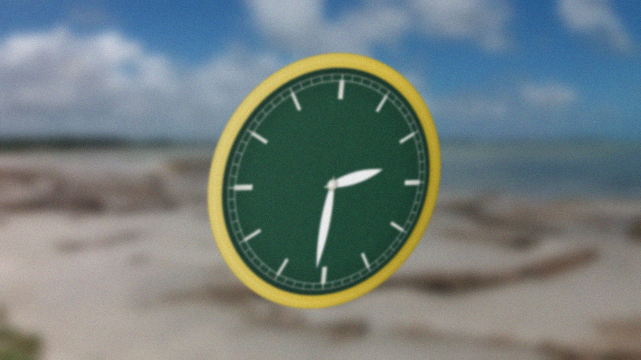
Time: {"hour": 2, "minute": 31}
